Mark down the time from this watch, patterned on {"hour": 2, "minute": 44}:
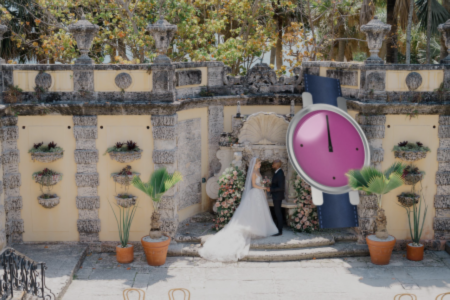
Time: {"hour": 12, "minute": 0}
